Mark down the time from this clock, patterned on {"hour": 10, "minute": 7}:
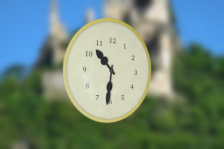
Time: {"hour": 10, "minute": 31}
